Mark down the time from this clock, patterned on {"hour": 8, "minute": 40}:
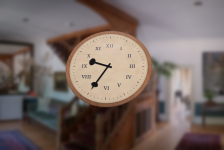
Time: {"hour": 9, "minute": 35}
